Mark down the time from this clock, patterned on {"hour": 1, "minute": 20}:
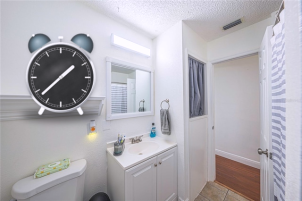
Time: {"hour": 1, "minute": 38}
